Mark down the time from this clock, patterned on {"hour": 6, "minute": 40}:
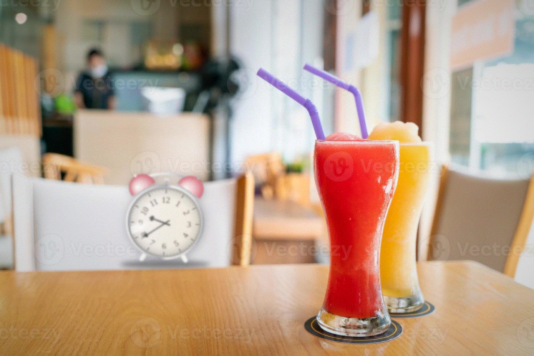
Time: {"hour": 9, "minute": 39}
